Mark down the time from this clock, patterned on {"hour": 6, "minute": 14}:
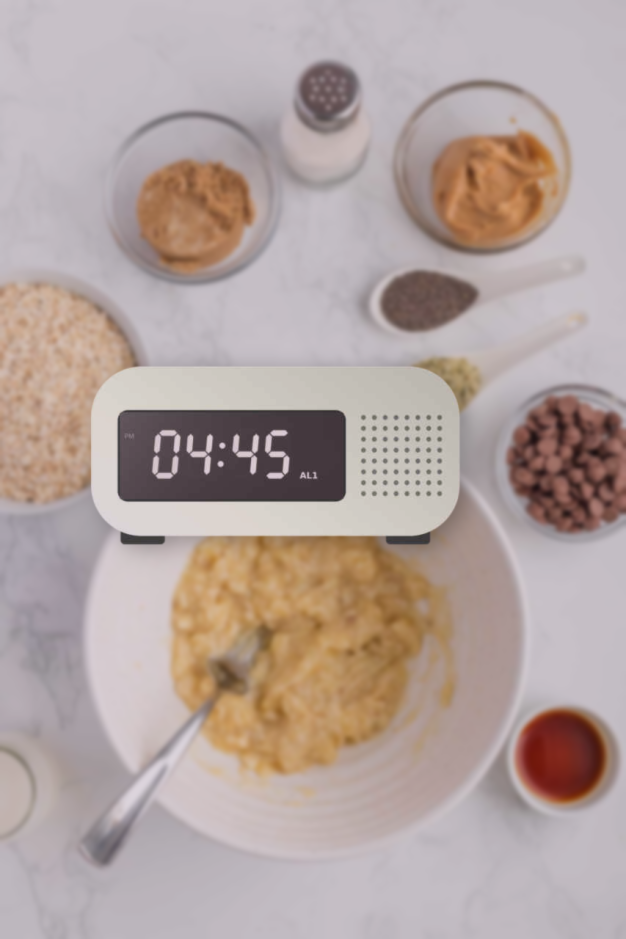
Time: {"hour": 4, "minute": 45}
